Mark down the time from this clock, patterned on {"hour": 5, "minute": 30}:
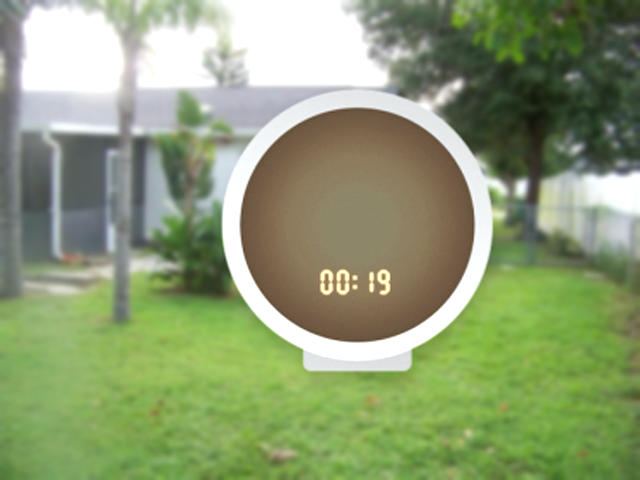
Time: {"hour": 0, "minute": 19}
